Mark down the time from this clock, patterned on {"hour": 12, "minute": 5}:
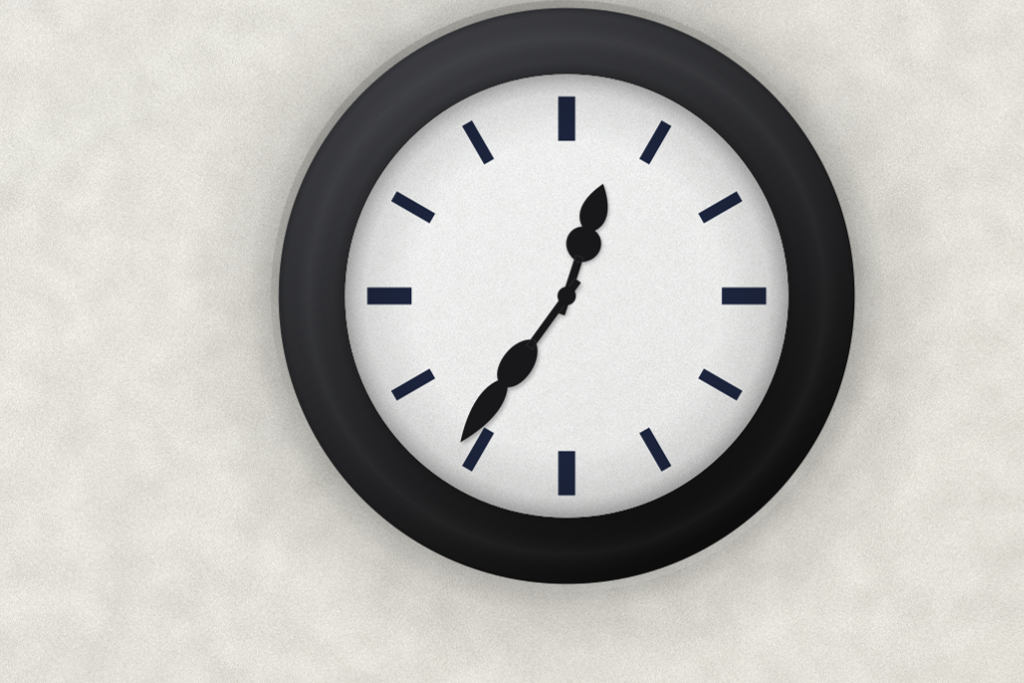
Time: {"hour": 12, "minute": 36}
